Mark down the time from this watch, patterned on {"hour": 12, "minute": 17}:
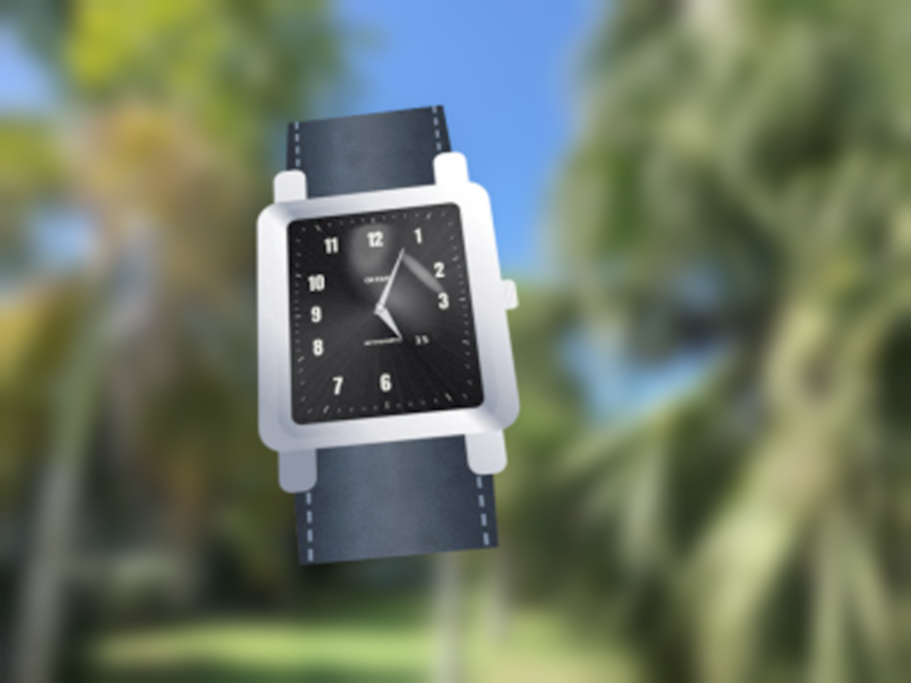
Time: {"hour": 5, "minute": 4}
